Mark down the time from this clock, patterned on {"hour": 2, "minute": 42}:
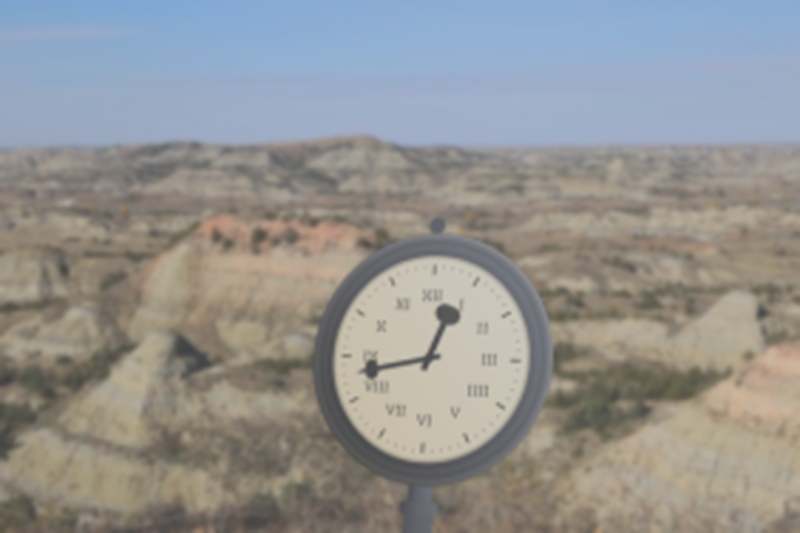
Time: {"hour": 12, "minute": 43}
